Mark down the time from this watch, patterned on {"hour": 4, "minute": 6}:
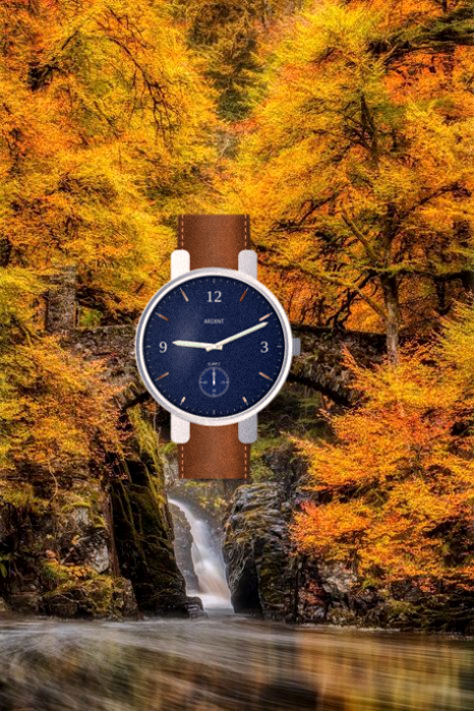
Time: {"hour": 9, "minute": 11}
